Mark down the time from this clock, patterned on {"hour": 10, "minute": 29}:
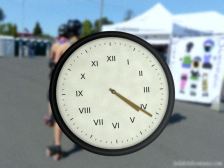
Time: {"hour": 4, "minute": 21}
